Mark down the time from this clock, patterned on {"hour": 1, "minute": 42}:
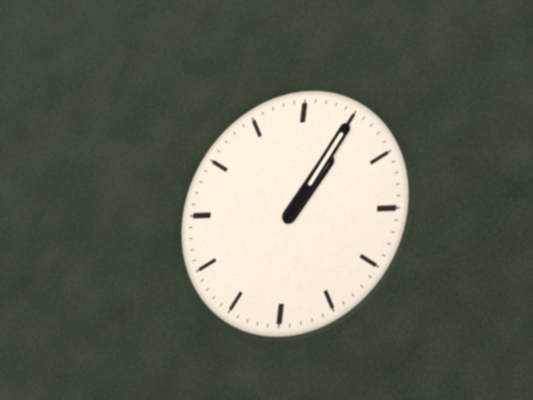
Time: {"hour": 1, "minute": 5}
